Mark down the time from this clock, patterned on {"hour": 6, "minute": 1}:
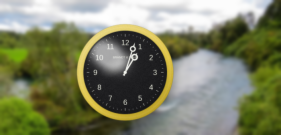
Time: {"hour": 1, "minute": 3}
